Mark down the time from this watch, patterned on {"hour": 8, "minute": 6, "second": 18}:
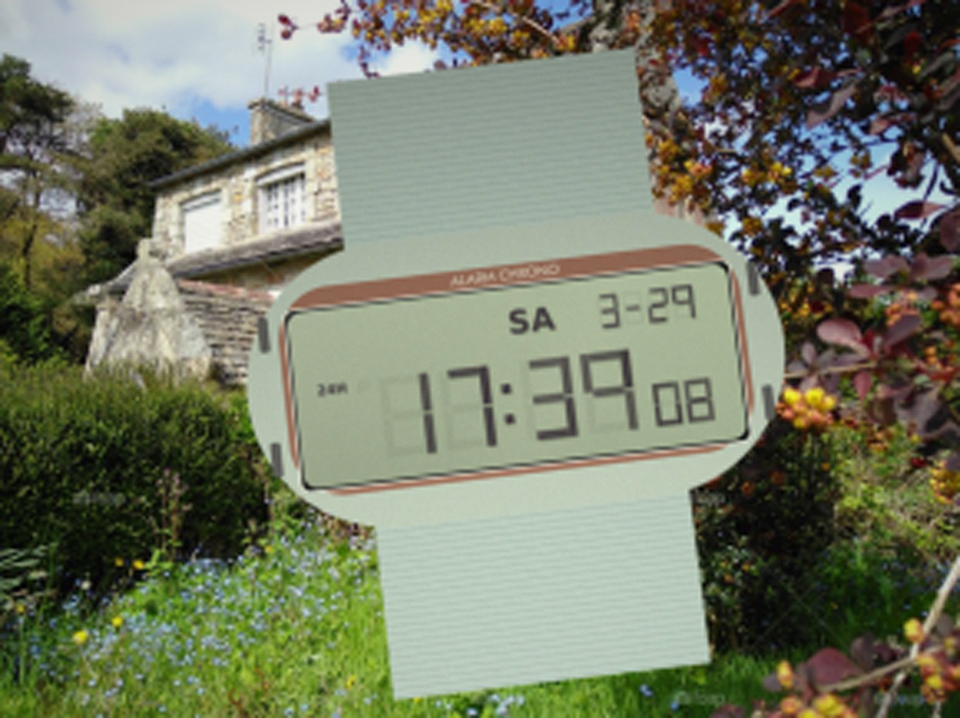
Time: {"hour": 17, "minute": 39, "second": 8}
